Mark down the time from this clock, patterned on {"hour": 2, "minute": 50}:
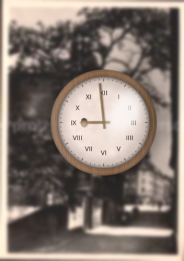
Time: {"hour": 8, "minute": 59}
